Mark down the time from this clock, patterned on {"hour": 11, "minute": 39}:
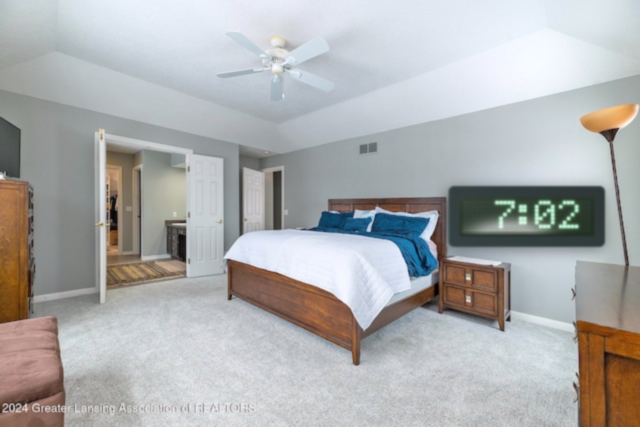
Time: {"hour": 7, "minute": 2}
